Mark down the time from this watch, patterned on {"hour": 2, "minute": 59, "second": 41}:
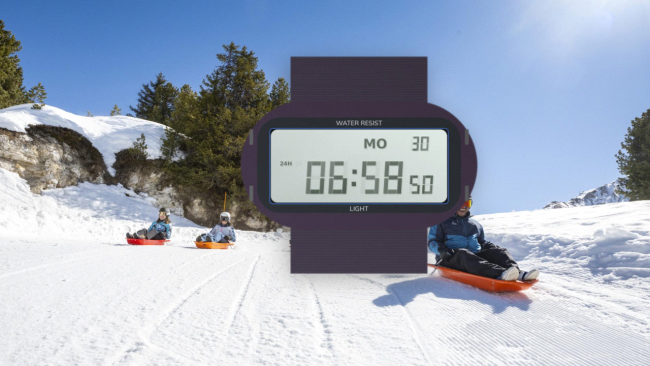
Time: {"hour": 6, "minute": 58, "second": 50}
